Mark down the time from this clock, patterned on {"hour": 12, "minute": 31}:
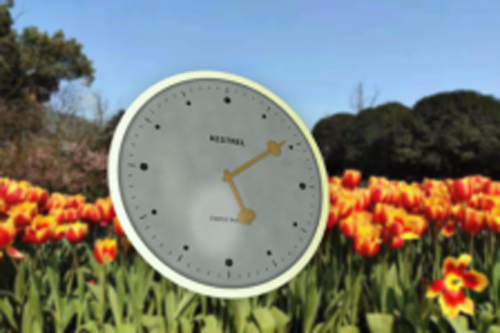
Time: {"hour": 5, "minute": 9}
